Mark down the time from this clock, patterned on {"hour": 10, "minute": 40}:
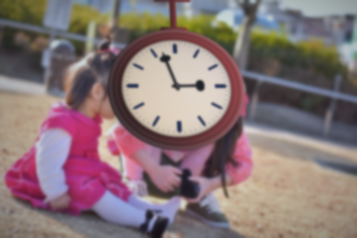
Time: {"hour": 2, "minute": 57}
